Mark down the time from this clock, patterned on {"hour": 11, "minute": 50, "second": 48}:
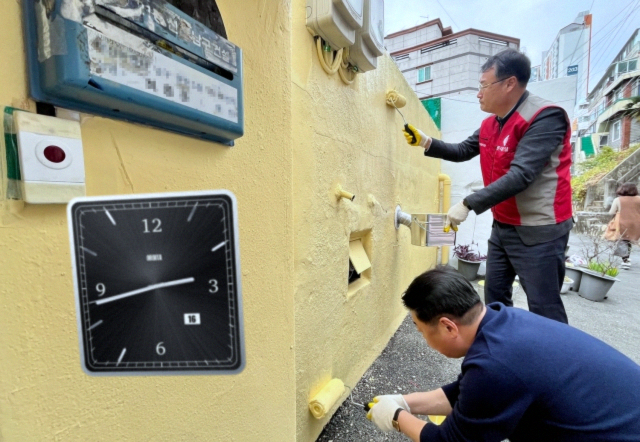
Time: {"hour": 2, "minute": 42, "second": 43}
